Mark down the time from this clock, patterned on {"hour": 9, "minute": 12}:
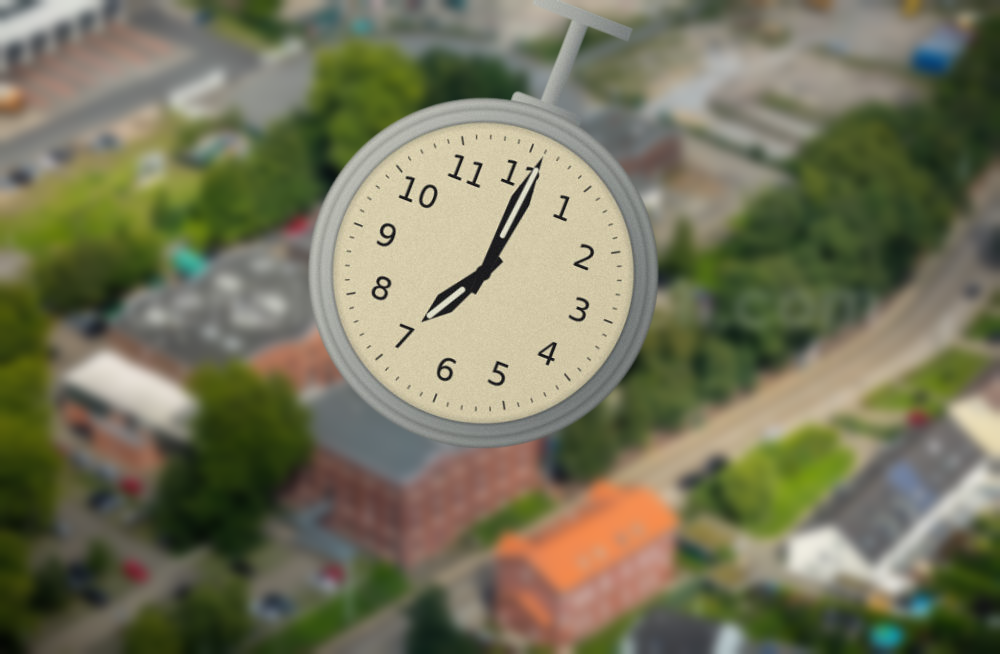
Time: {"hour": 7, "minute": 1}
